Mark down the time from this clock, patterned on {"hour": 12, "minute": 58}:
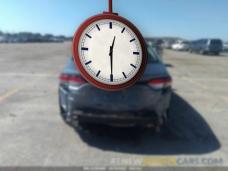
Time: {"hour": 12, "minute": 30}
